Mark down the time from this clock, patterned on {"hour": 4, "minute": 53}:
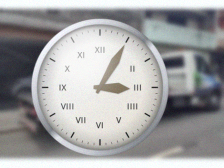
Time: {"hour": 3, "minute": 5}
